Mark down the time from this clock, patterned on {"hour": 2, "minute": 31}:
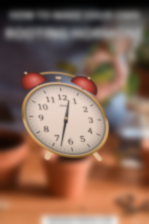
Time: {"hour": 12, "minute": 33}
